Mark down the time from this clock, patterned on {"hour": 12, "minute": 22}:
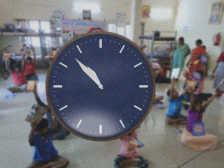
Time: {"hour": 10, "minute": 53}
